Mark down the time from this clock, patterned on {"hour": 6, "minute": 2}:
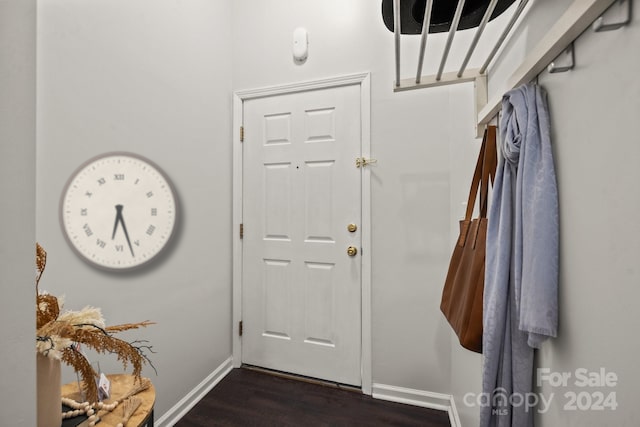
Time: {"hour": 6, "minute": 27}
